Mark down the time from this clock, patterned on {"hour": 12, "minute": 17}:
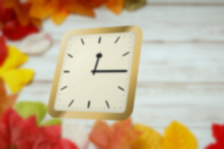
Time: {"hour": 12, "minute": 15}
